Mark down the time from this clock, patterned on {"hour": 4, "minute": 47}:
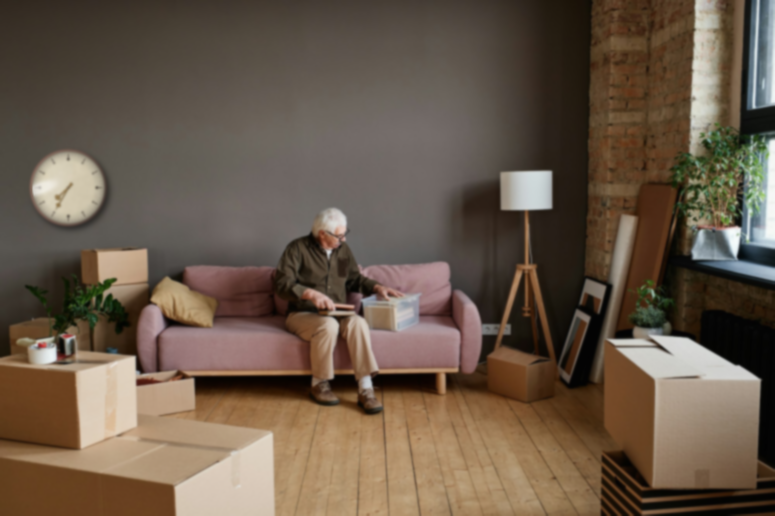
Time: {"hour": 7, "minute": 35}
